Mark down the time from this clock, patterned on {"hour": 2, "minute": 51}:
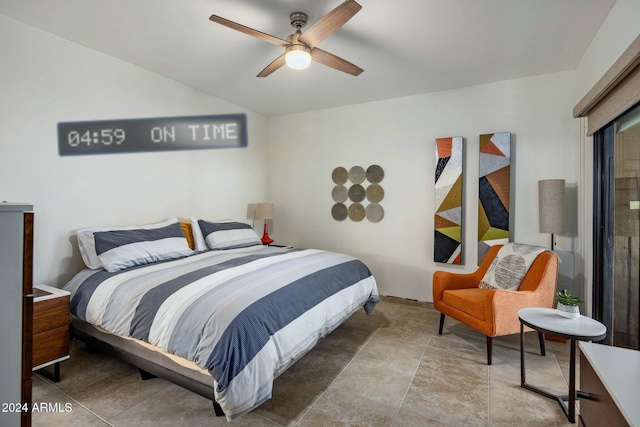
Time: {"hour": 4, "minute": 59}
